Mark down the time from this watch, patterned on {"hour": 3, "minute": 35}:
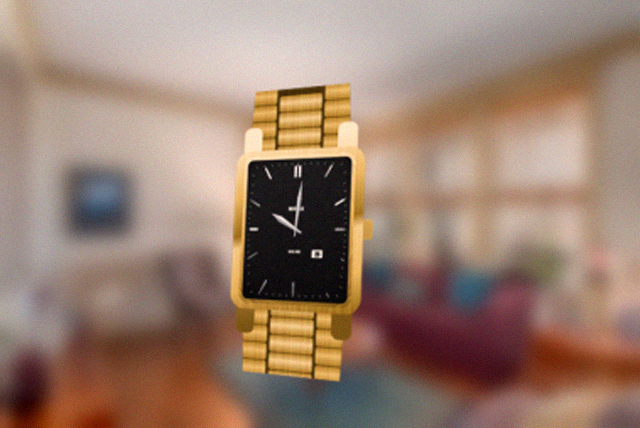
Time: {"hour": 10, "minute": 1}
